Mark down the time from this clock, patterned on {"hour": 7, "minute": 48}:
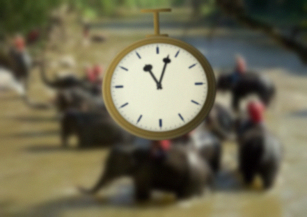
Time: {"hour": 11, "minute": 3}
